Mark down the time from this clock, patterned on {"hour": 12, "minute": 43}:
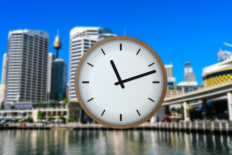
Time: {"hour": 11, "minute": 12}
